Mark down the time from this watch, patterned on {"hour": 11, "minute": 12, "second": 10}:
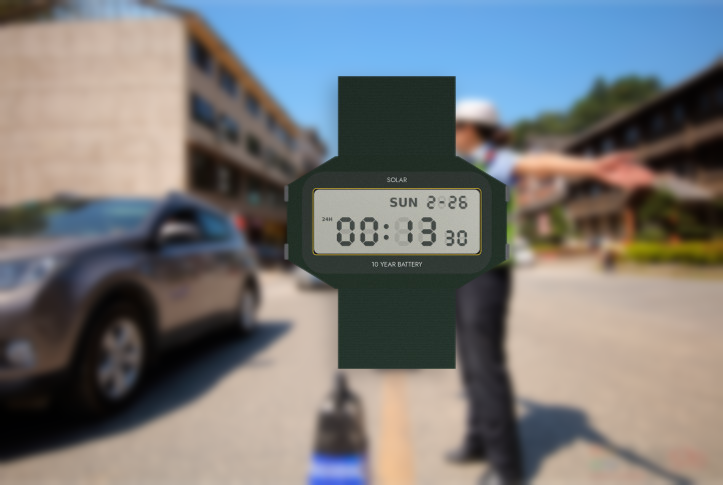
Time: {"hour": 0, "minute": 13, "second": 30}
